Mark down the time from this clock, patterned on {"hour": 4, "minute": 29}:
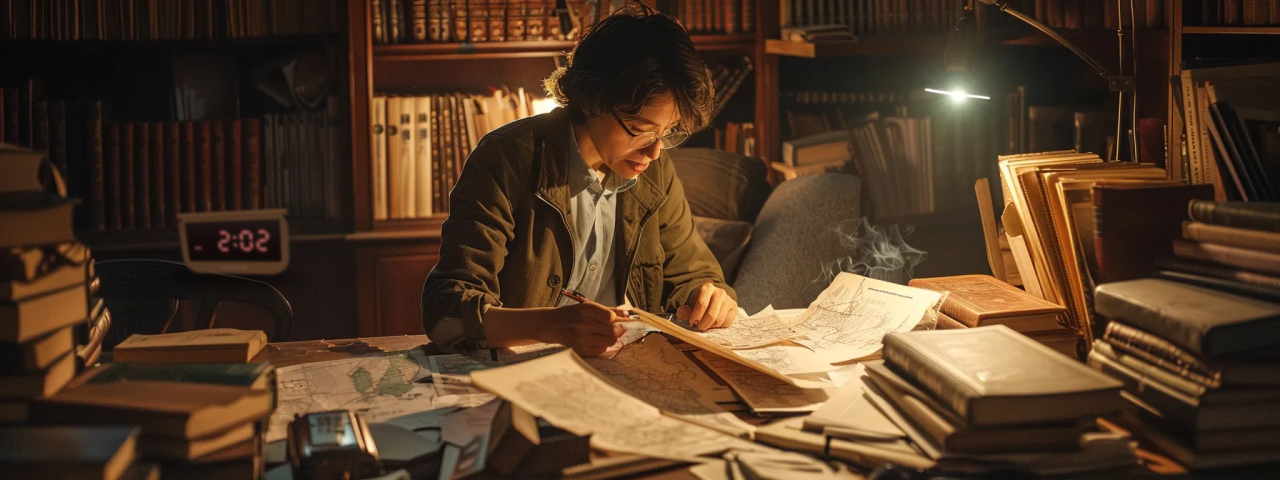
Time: {"hour": 2, "minute": 2}
